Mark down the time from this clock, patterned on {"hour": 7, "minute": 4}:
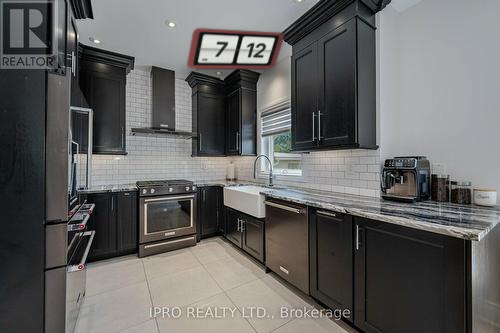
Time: {"hour": 7, "minute": 12}
